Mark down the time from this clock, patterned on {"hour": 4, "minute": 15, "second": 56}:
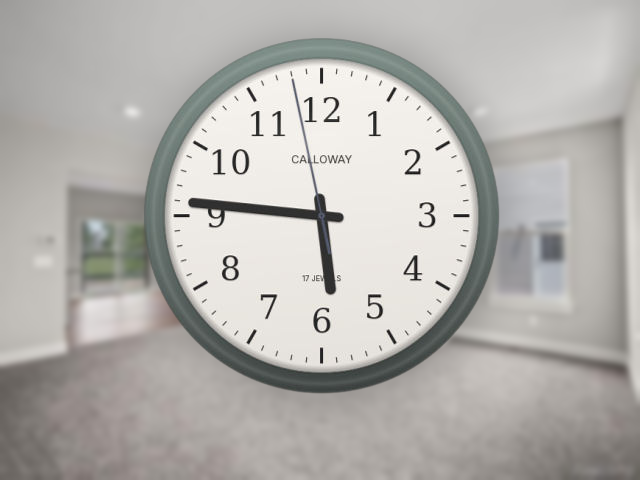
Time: {"hour": 5, "minute": 45, "second": 58}
